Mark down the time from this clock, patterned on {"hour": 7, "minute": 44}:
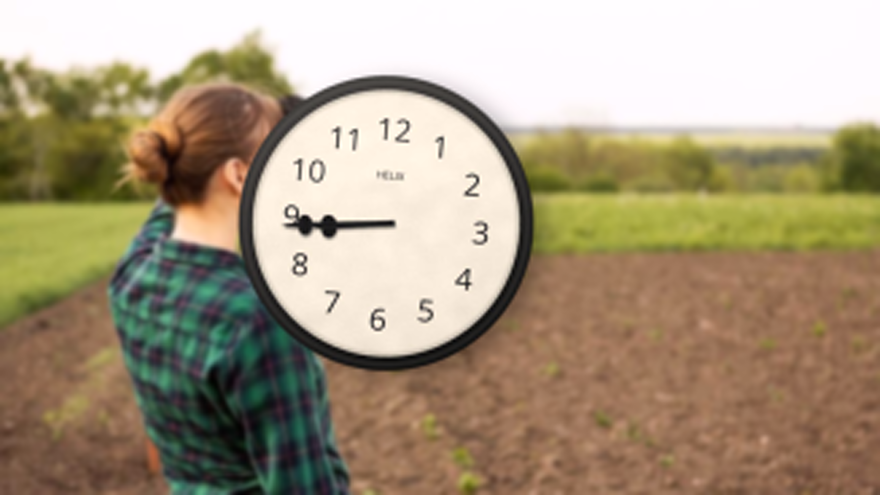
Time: {"hour": 8, "minute": 44}
